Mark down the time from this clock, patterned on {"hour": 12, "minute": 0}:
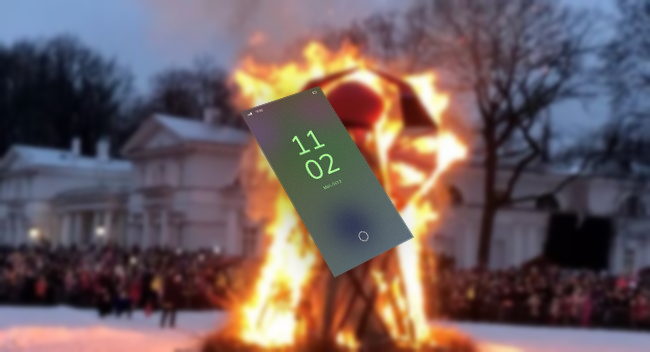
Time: {"hour": 11, "minute": 2}
